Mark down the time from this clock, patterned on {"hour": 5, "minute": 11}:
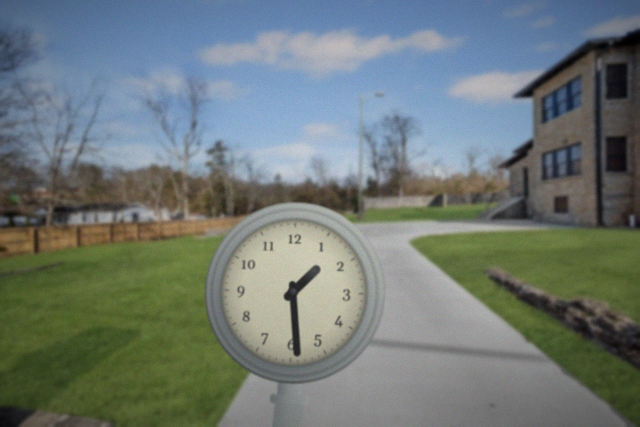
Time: {"hour": 1, "minute": 29}
